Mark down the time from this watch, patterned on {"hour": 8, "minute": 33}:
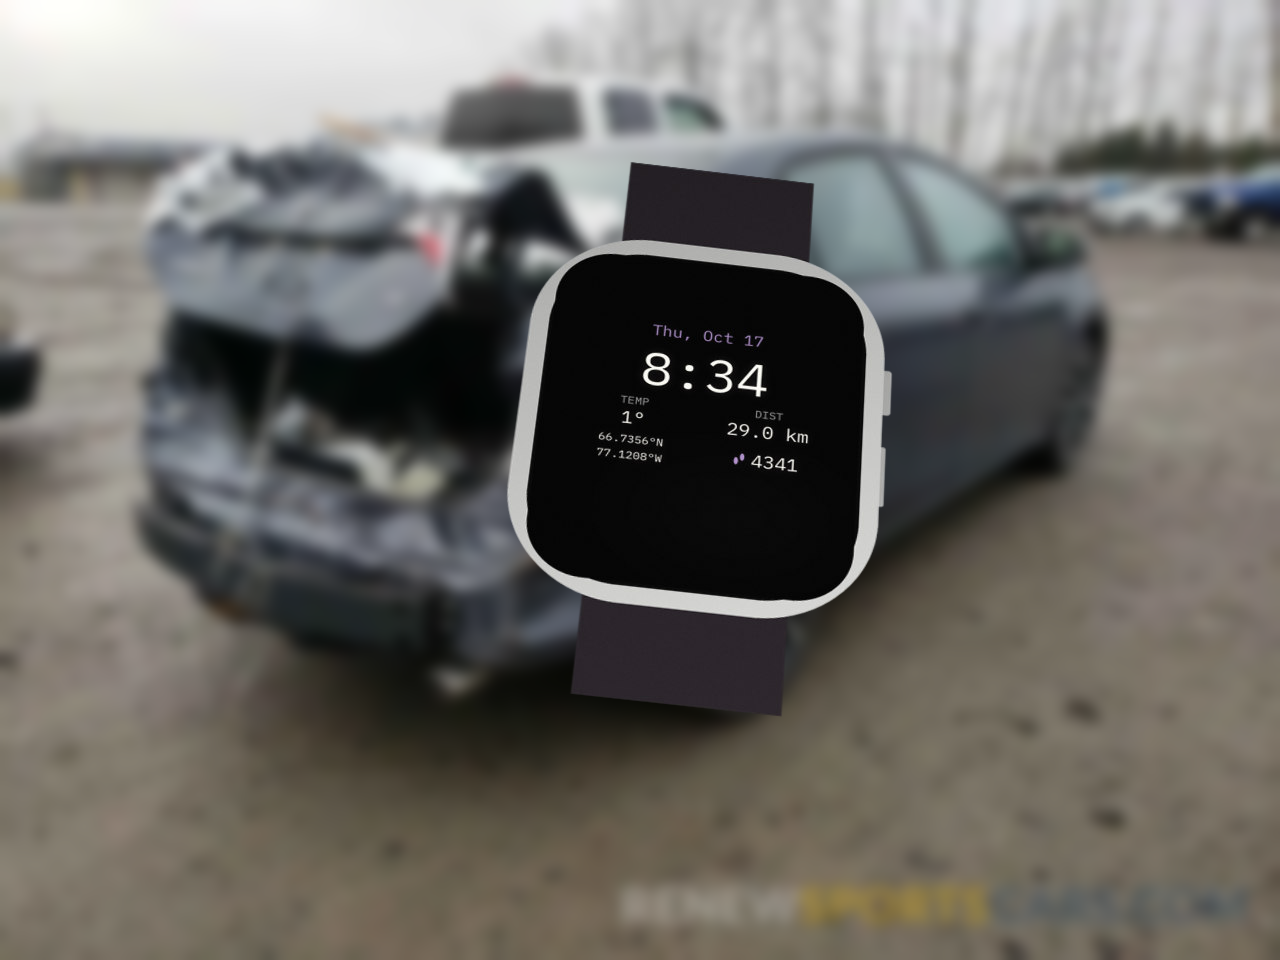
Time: {"hour": 8, "minute": 34}
